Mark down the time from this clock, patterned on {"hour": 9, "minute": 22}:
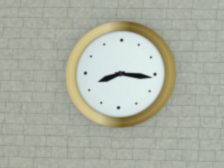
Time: {"hour": 8, "minute": 16}
